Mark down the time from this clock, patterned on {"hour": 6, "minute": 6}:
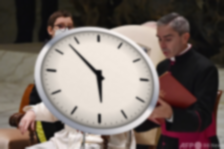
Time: {"hour": 5, "minute": 53}
